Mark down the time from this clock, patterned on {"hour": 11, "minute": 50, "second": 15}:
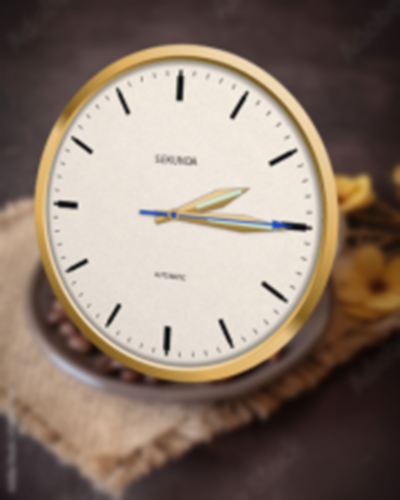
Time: {"hour": 2, "minute": 15, "second": 15}
